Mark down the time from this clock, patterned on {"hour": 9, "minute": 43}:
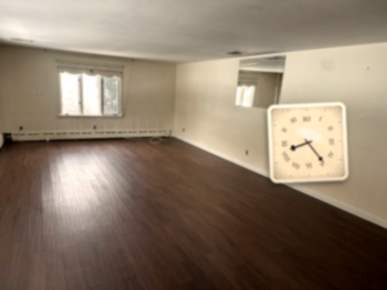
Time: {"hour": 8, "minute": 24}
